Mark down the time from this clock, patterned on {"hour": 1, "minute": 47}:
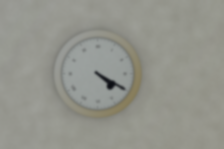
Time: {"hour": 4, "minute": 20}
